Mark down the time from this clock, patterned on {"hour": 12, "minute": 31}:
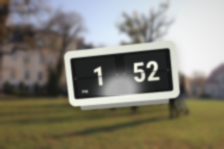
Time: {"hour": 1, "minute": 52}
